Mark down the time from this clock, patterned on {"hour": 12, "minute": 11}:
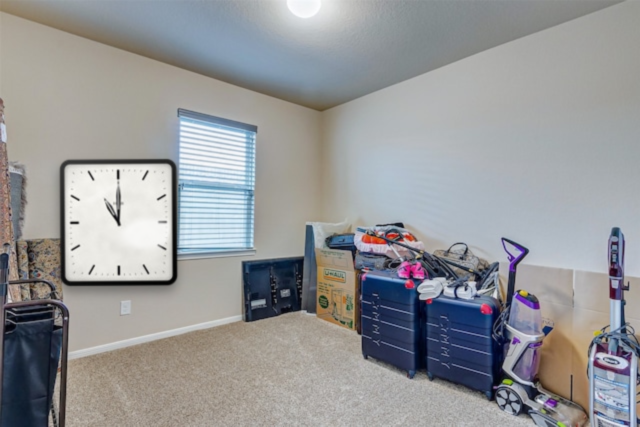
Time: {"hour": 11, "minute": 0}
